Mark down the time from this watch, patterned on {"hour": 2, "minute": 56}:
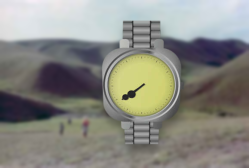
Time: {"hour": 7, "minute": 39}
